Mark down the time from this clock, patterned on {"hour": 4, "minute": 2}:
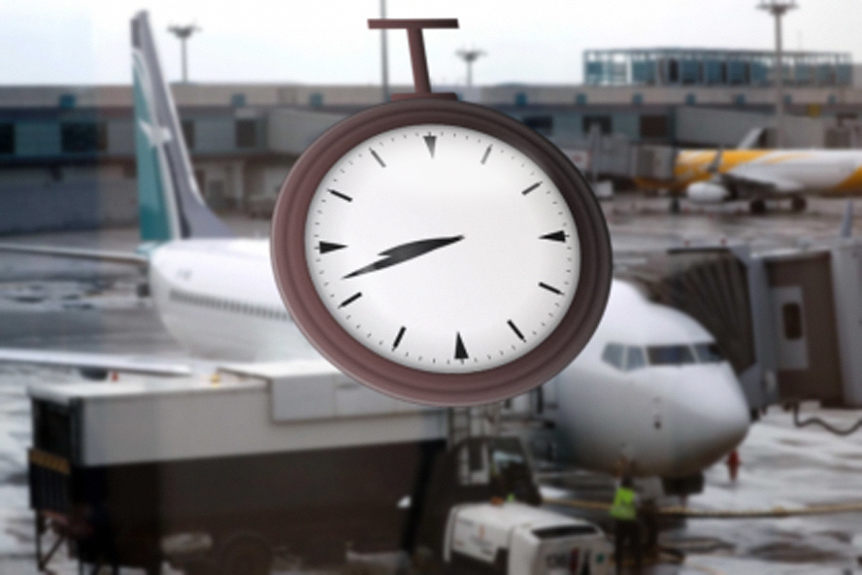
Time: {"hour": 8, "minute": 42}
